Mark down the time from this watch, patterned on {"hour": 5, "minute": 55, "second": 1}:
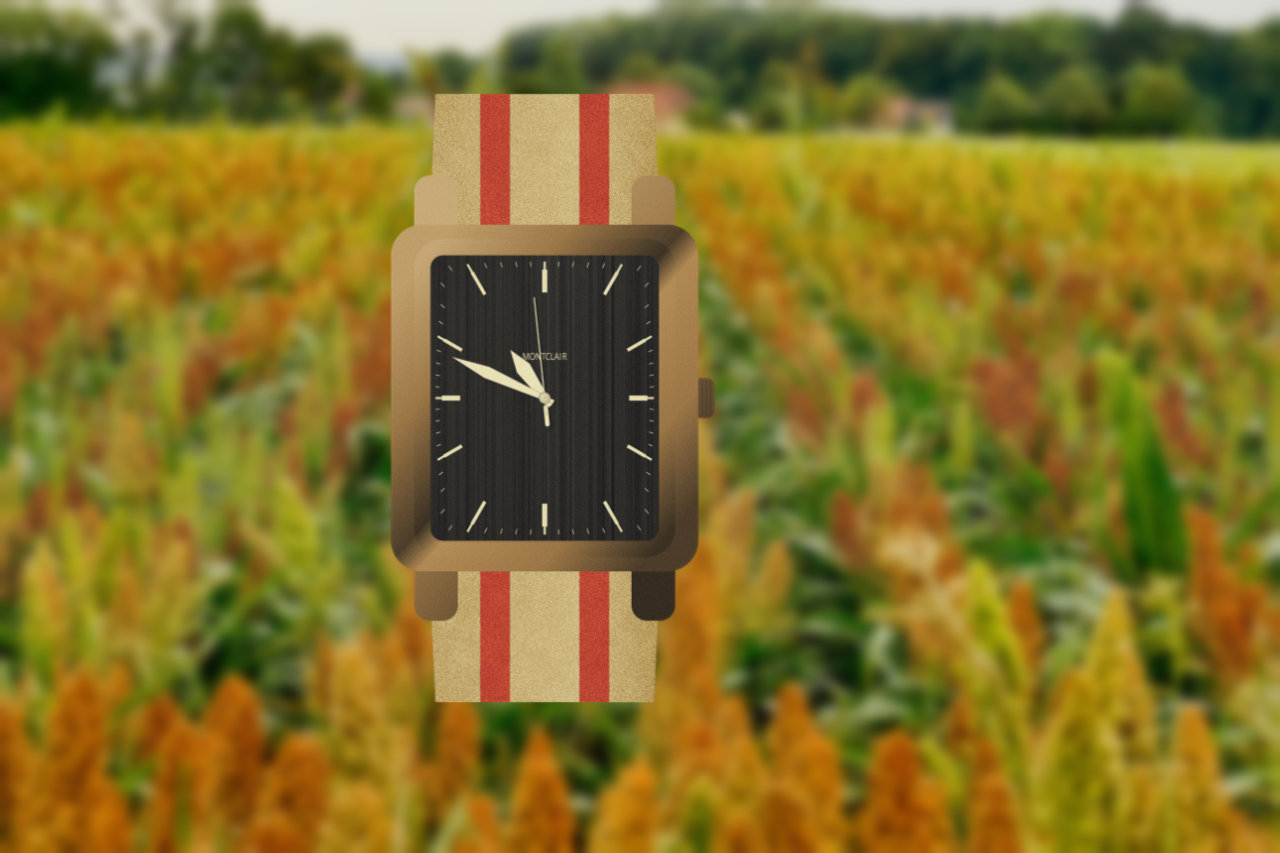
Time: {"hour": 10, "minute": 48, "second": 59}
